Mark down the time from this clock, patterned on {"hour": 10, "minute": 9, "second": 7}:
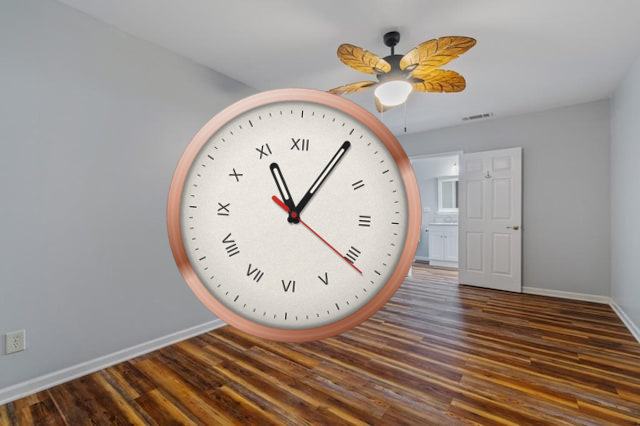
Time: {"hour": 11, "minute": 5, "second": 21}
